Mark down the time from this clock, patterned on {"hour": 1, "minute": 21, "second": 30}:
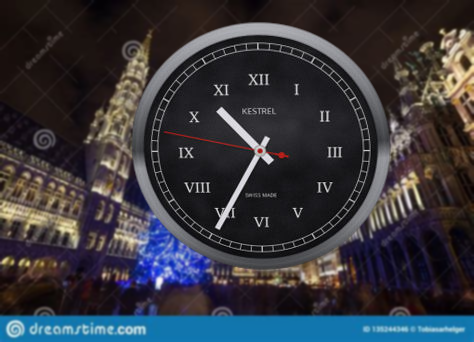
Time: {"hour": 10, "minute": 34, "second": 47}
